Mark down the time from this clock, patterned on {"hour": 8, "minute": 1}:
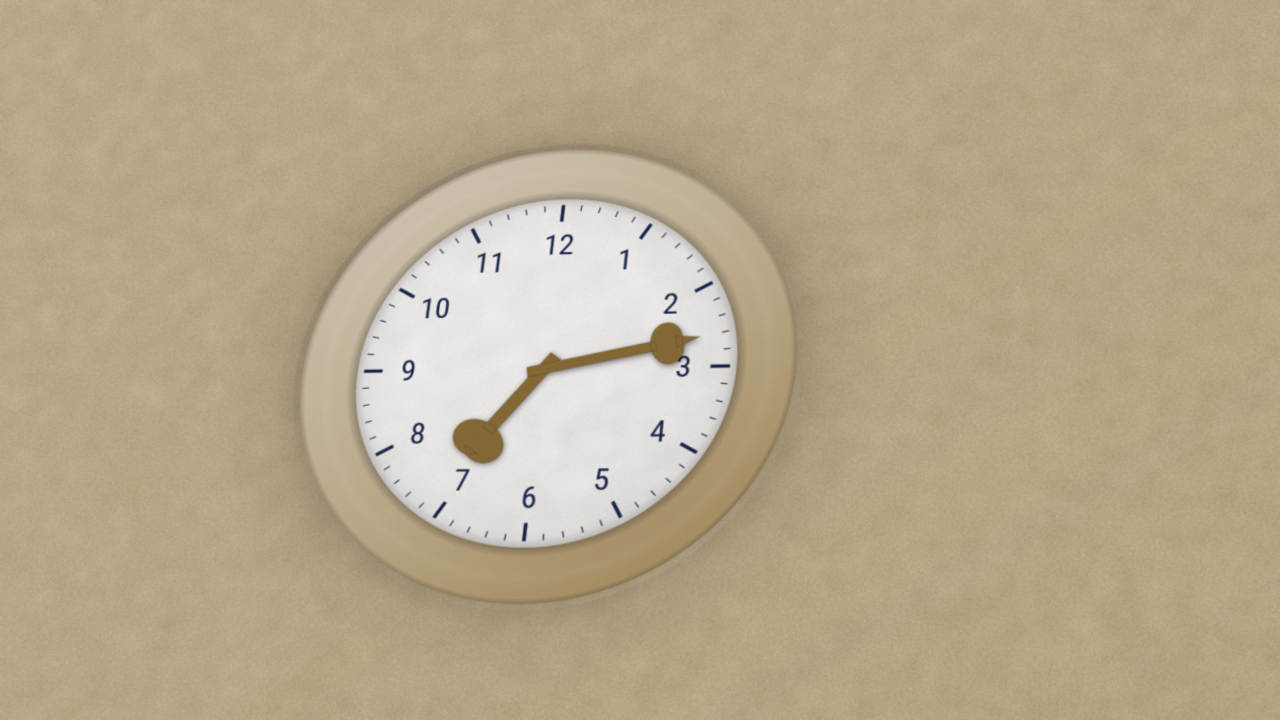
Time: {"hour": 7, "minute": 13}
